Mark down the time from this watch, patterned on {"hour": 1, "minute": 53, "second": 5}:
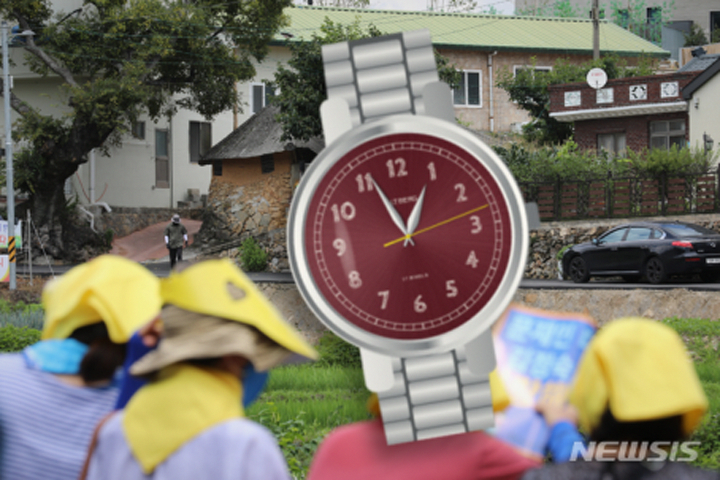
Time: {"hour": 12, "minute": 56, "second": 13}
